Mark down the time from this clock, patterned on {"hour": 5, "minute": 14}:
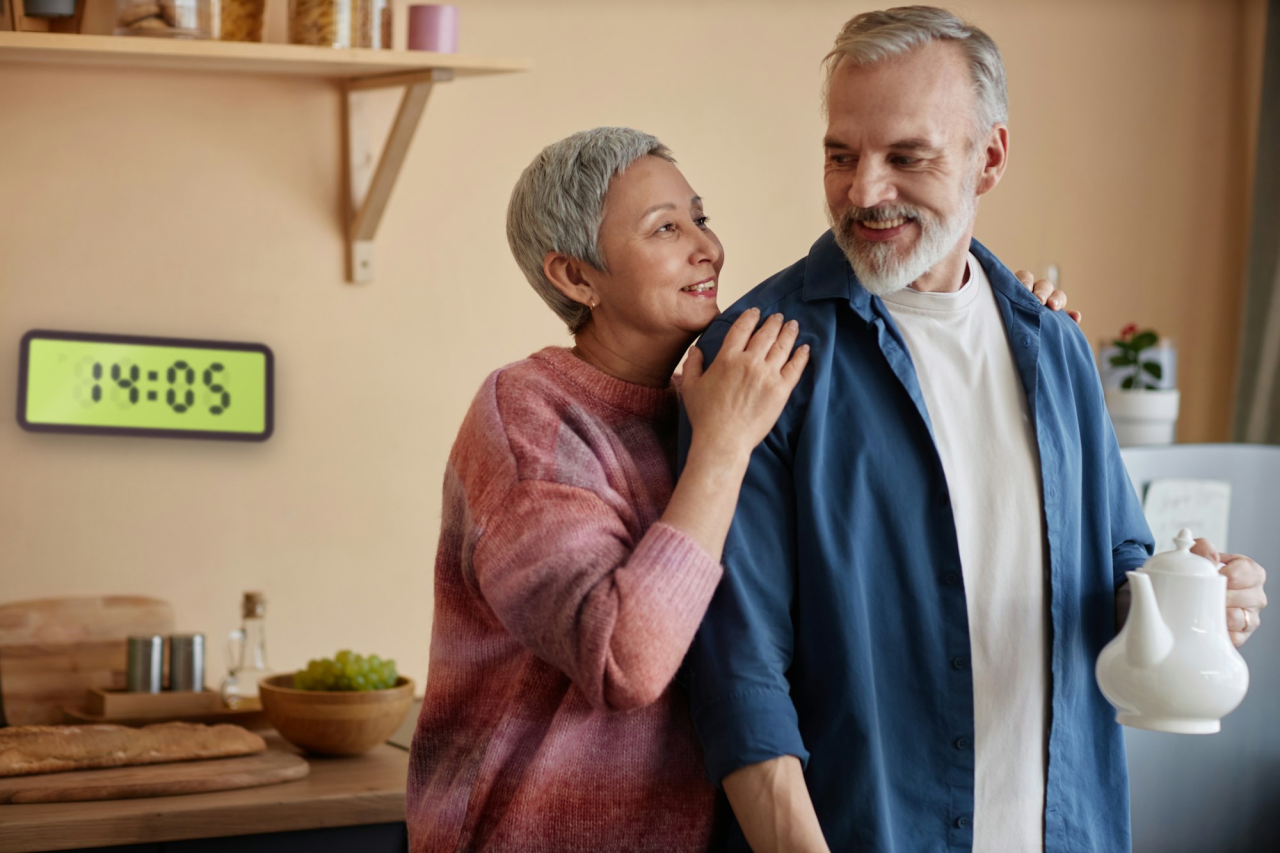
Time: {"hour": 14, "minute": 5}
